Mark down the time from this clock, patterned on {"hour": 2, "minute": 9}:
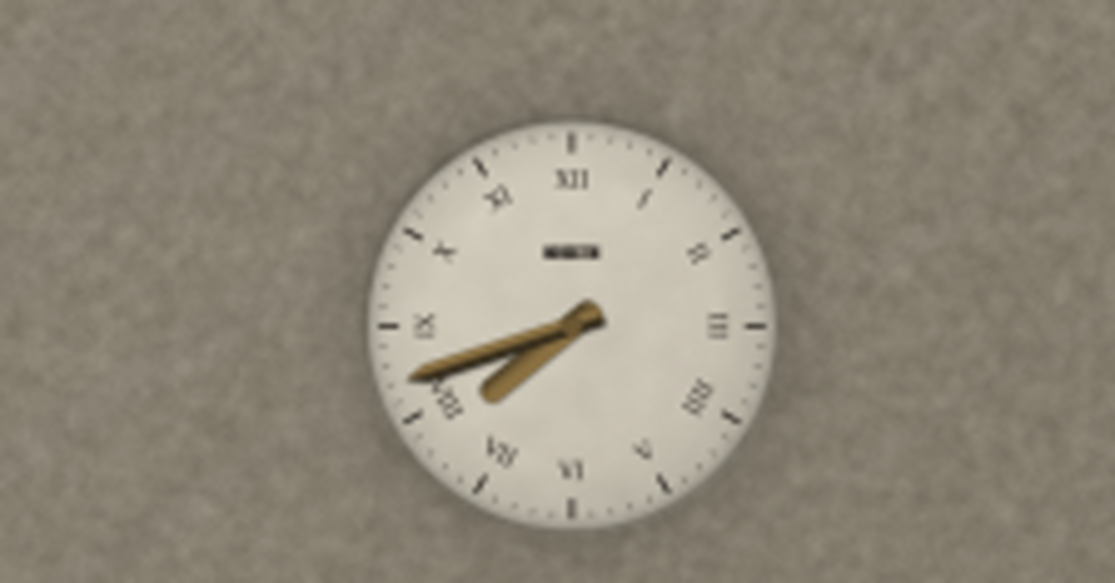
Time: {"hour": 7, "minute": 42}
